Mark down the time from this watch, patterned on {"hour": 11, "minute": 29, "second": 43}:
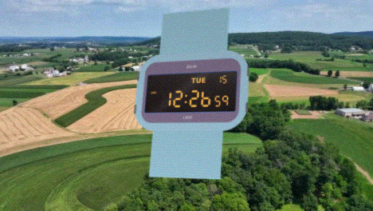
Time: {"hour": 12, "minute": 26, "second": 59}
